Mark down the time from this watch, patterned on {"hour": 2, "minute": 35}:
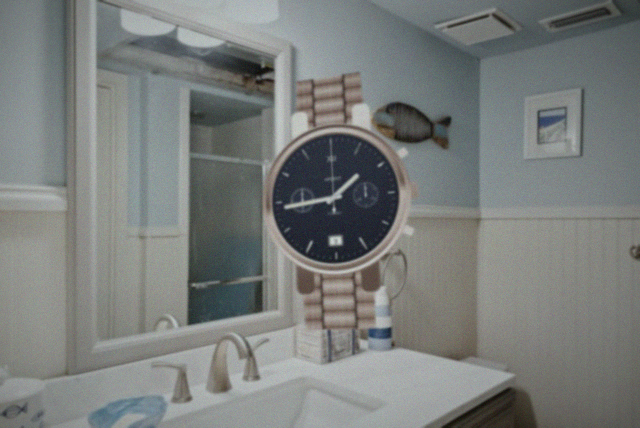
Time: {"hour": 1, "minute": 44}
